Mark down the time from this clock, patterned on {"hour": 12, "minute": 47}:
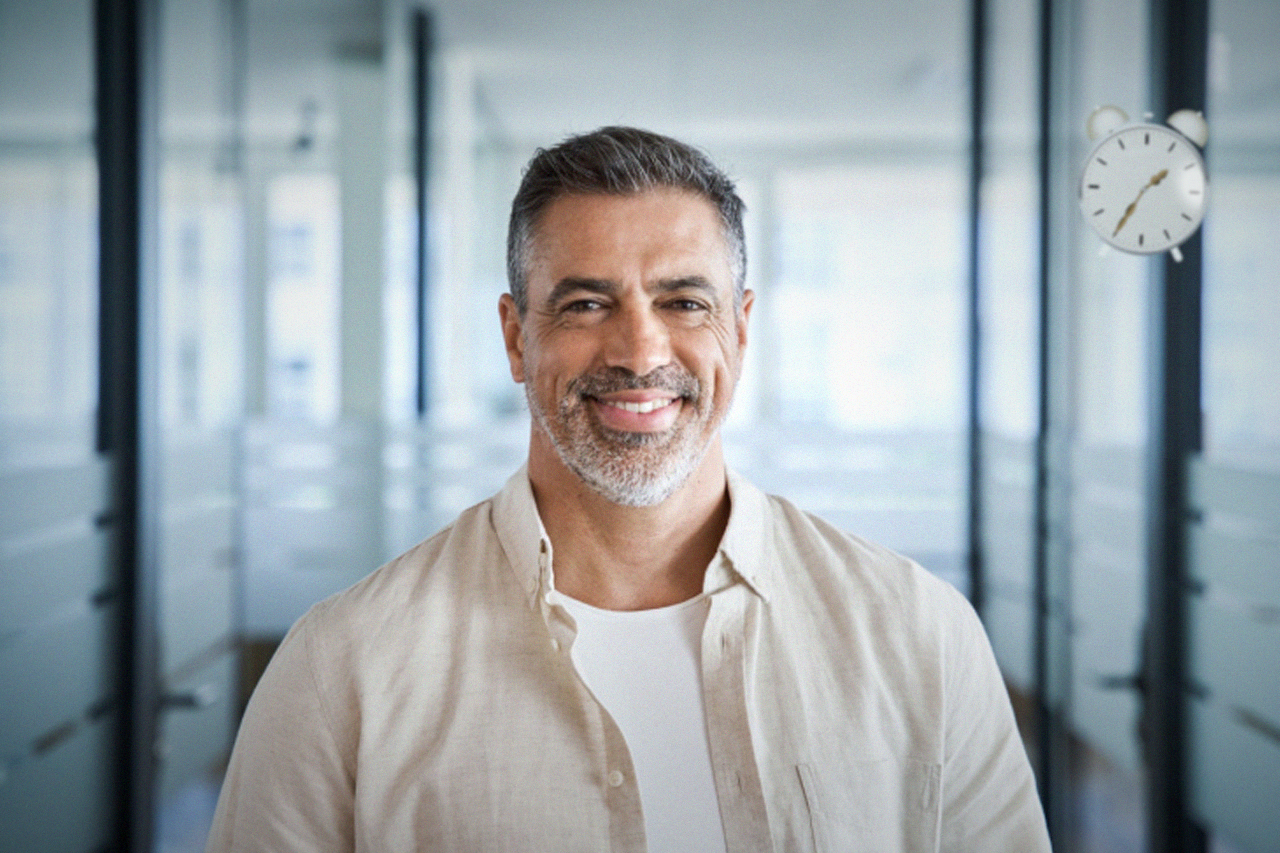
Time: {"hour": 1, "minute": 35}
